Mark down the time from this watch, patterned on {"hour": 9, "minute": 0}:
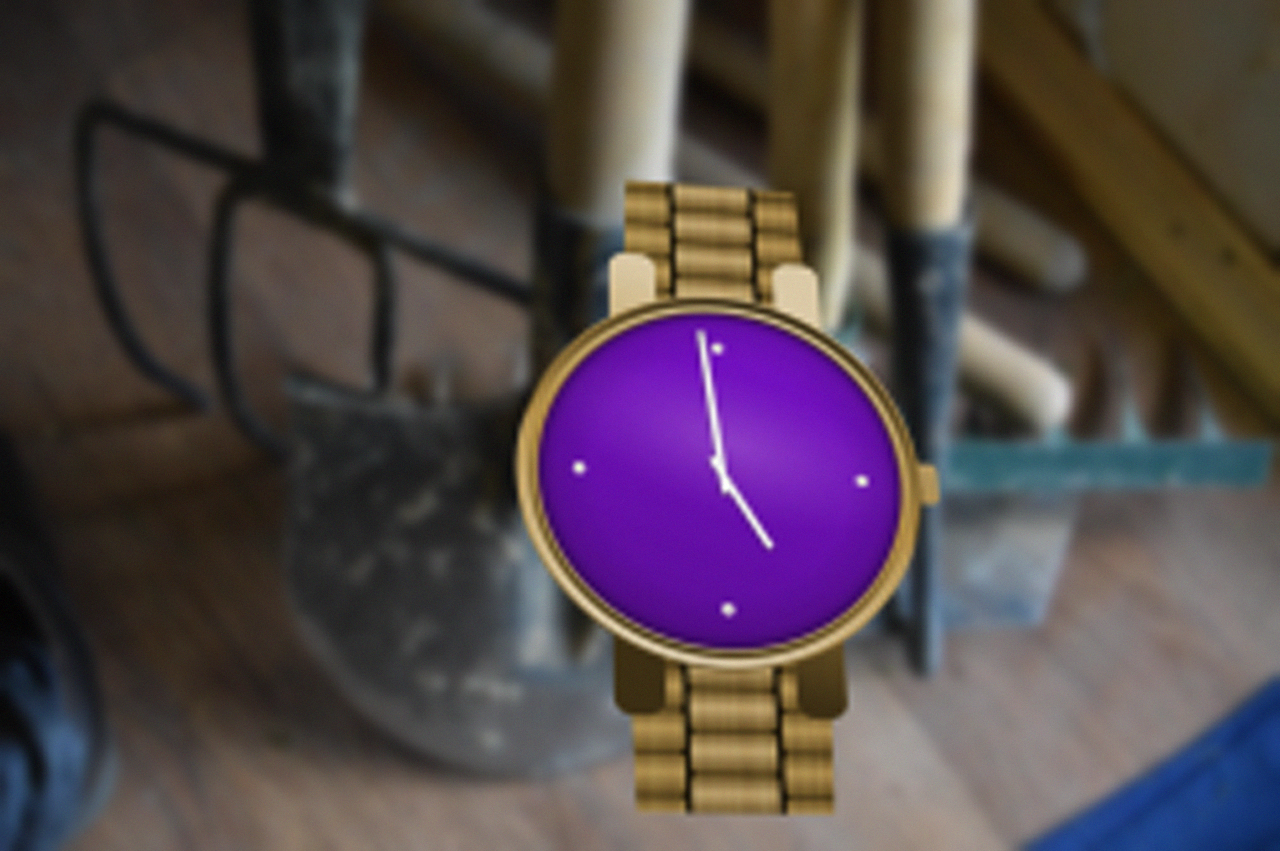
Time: {"hour": 4, "minute": 59}
